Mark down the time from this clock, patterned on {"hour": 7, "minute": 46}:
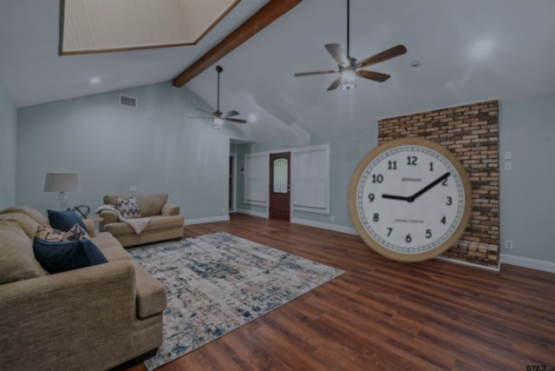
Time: {"hour": 9, "minute": 9}
